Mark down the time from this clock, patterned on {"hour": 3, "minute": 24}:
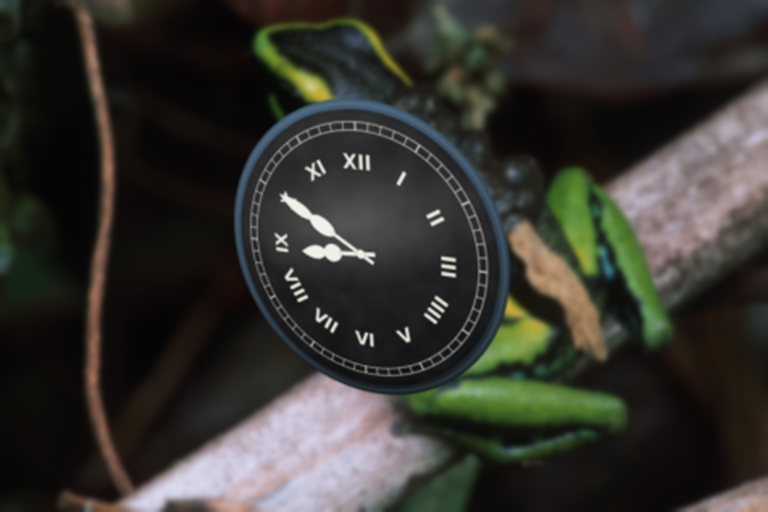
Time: {"hour": 8, "minute": 50}
